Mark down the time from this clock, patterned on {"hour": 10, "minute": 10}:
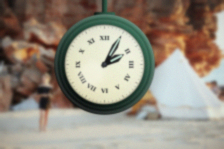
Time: {"hour": 2, "minute": 5}
